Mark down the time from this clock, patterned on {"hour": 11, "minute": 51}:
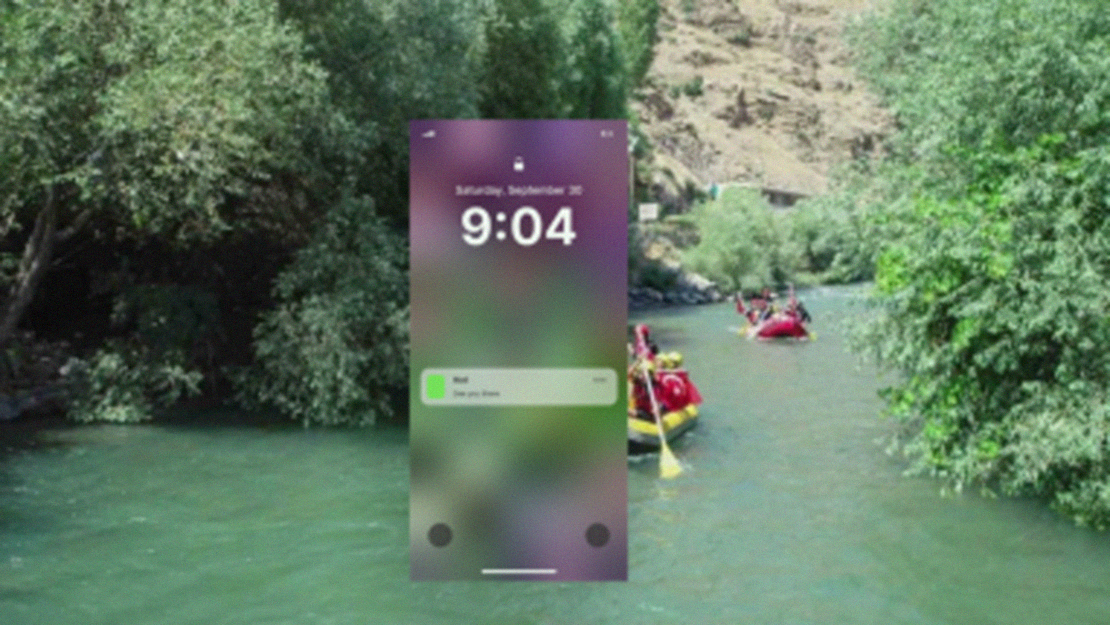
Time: {"hour": 9, "minute": 4}
